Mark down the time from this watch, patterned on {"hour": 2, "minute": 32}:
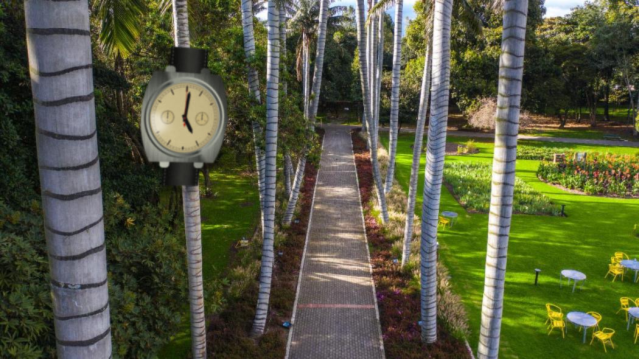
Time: {"hour": 5, "minute": 1}
